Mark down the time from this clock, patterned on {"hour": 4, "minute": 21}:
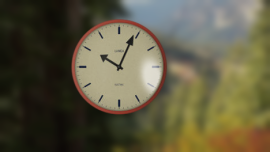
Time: {"hour": 10, "minute": 4}
